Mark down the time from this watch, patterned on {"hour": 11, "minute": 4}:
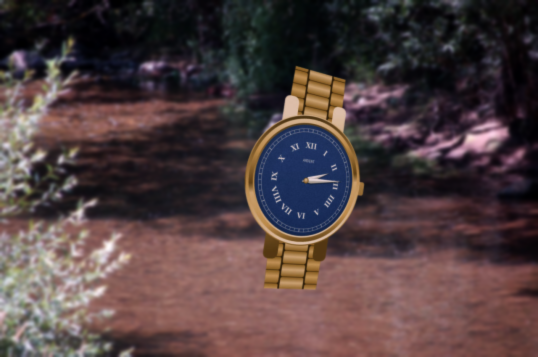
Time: {"hour": 2, "minute": 14}
